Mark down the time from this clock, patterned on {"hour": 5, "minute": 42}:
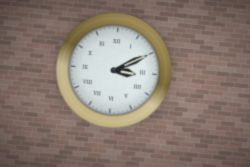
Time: {"hour": 3, "minute": 10}
